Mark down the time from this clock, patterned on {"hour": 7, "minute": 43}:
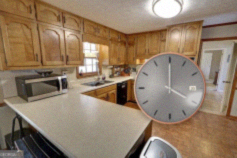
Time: {"hour": 4, "minute": 0}
